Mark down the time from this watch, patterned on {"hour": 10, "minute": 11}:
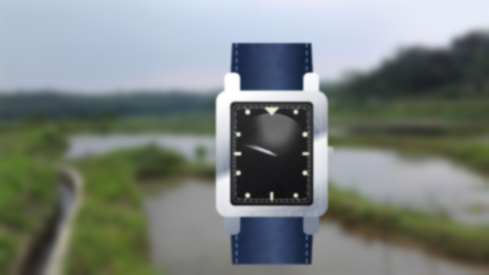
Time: {"hour": 9, "minute": 48}
